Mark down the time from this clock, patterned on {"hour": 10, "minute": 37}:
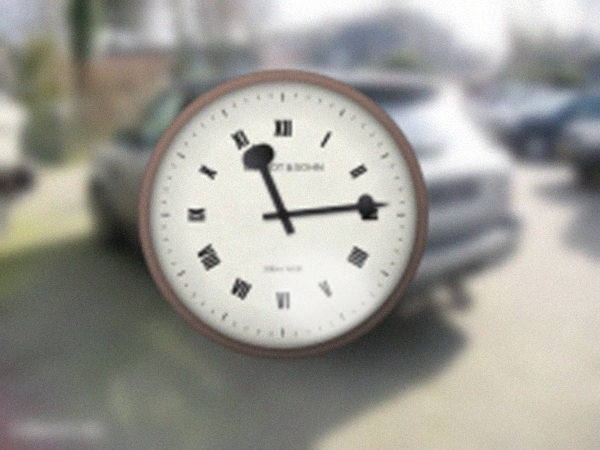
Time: {"hour": 11, "minute": 14}
